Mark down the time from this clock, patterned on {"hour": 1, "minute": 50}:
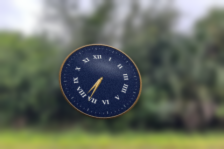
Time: {"hour": 7, "minute": 36}
